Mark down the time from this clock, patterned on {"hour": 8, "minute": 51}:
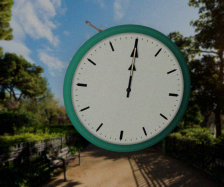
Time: {"hour": 12, "minute": 0}
